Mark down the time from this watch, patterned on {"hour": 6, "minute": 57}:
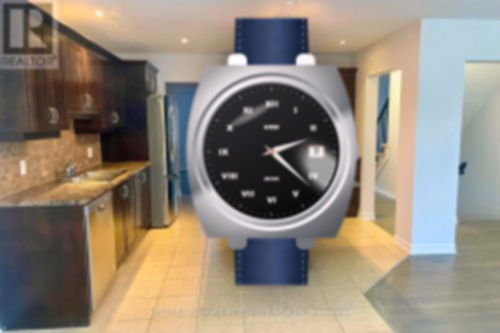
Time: {"hour": 2, "minute": 22}
